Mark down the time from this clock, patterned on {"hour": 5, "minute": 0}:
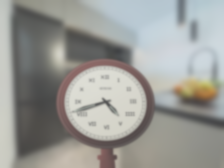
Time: {"hour": 4, "minute": 42}
